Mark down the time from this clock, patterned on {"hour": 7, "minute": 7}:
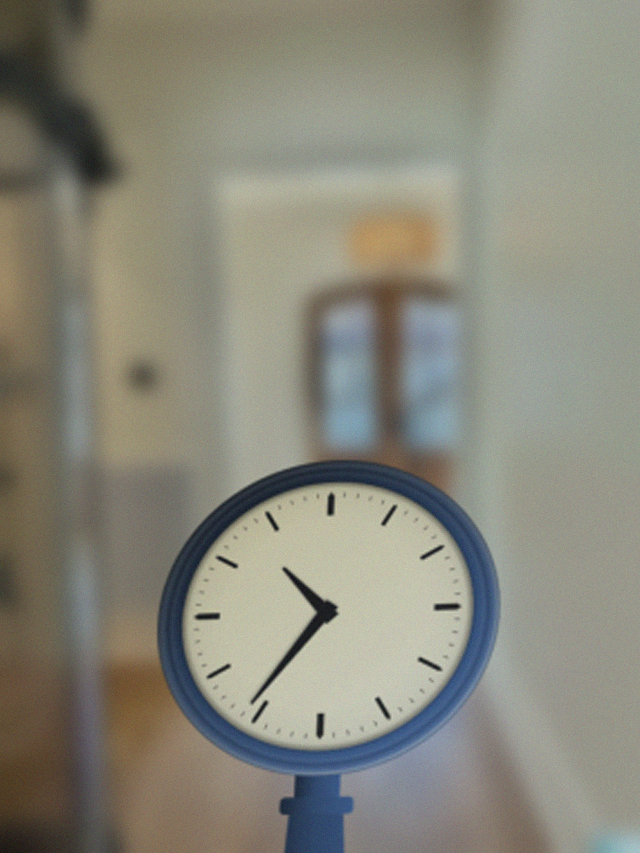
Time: {"hour": 10, "minute": 36}
